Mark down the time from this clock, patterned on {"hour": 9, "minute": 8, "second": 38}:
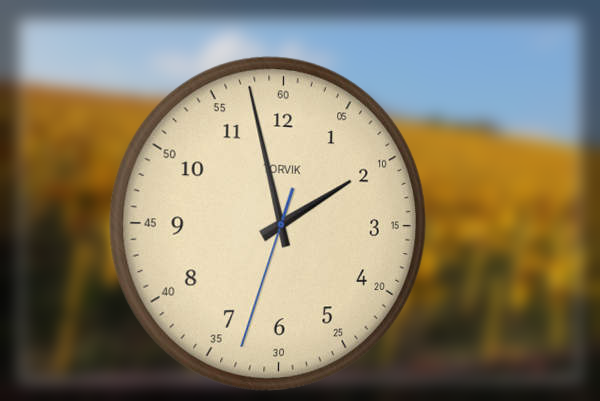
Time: {"hour": 1, "minute": 57, "second": 33}
